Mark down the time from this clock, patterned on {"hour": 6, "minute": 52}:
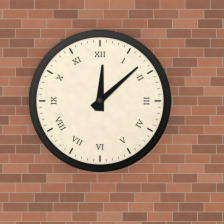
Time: {"hour": 12, "minute": 8}
